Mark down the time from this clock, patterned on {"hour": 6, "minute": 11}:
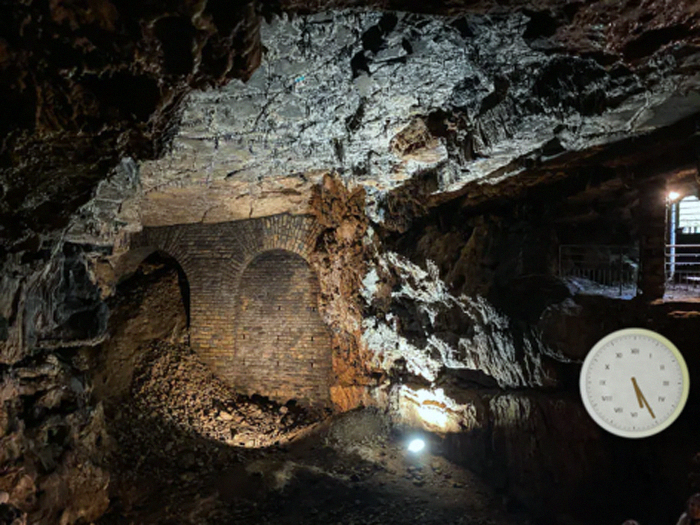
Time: {"hour": 5, "minute": 25}
